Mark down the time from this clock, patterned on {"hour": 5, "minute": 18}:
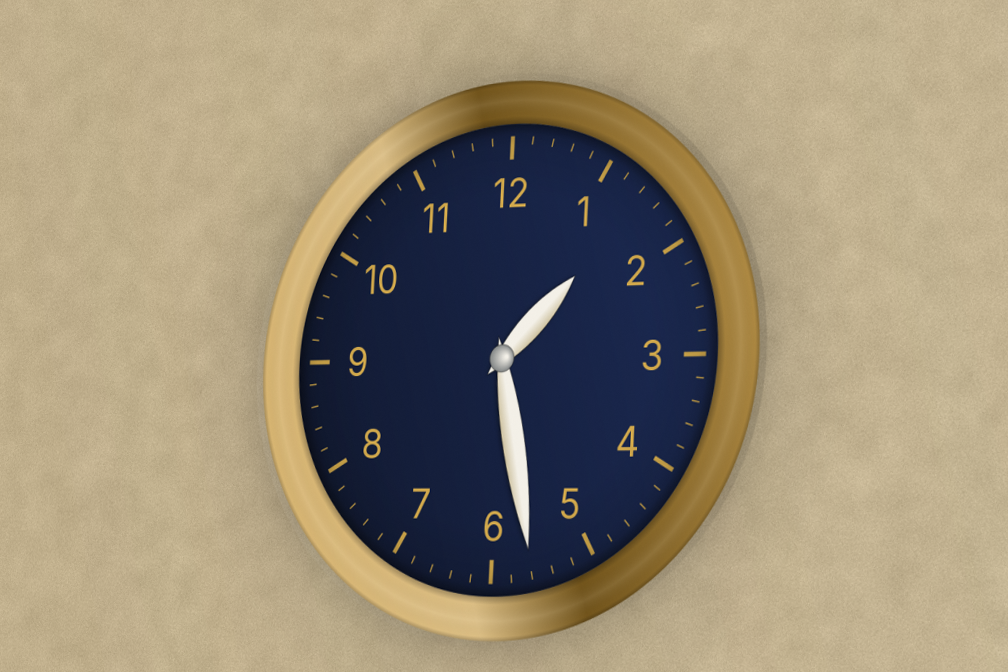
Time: {"hour": 1, "minute": 28}
